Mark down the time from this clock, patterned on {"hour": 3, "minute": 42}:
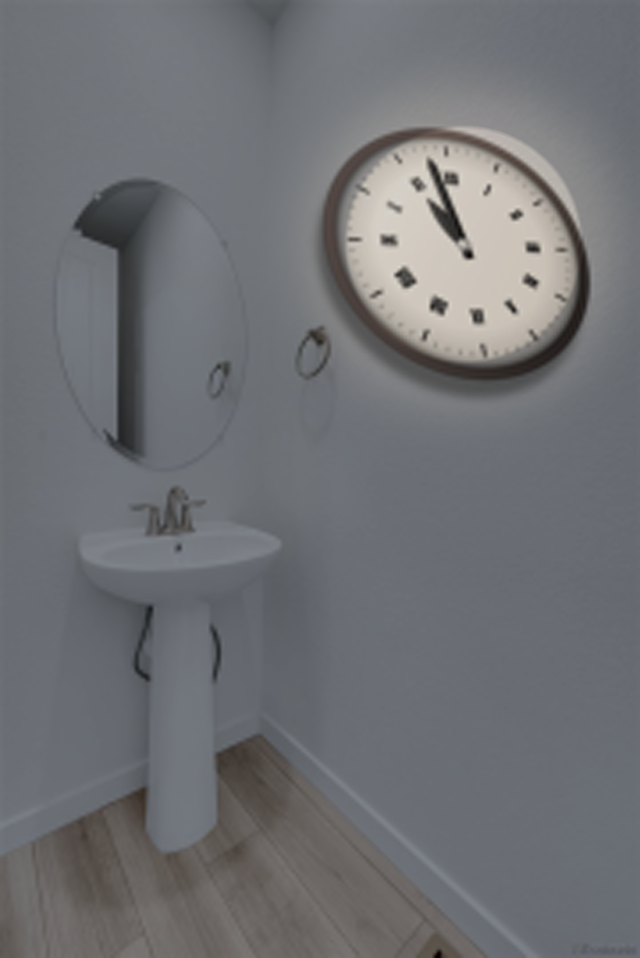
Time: {"hour": 10, "minute": 58}
